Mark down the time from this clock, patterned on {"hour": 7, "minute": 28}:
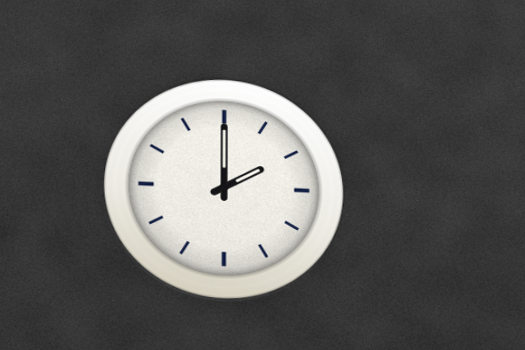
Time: {"hour": 2, "minute": 0}
